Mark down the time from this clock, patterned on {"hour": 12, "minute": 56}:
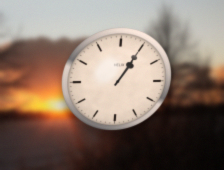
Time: {"hour": 1, "minute": 5}
